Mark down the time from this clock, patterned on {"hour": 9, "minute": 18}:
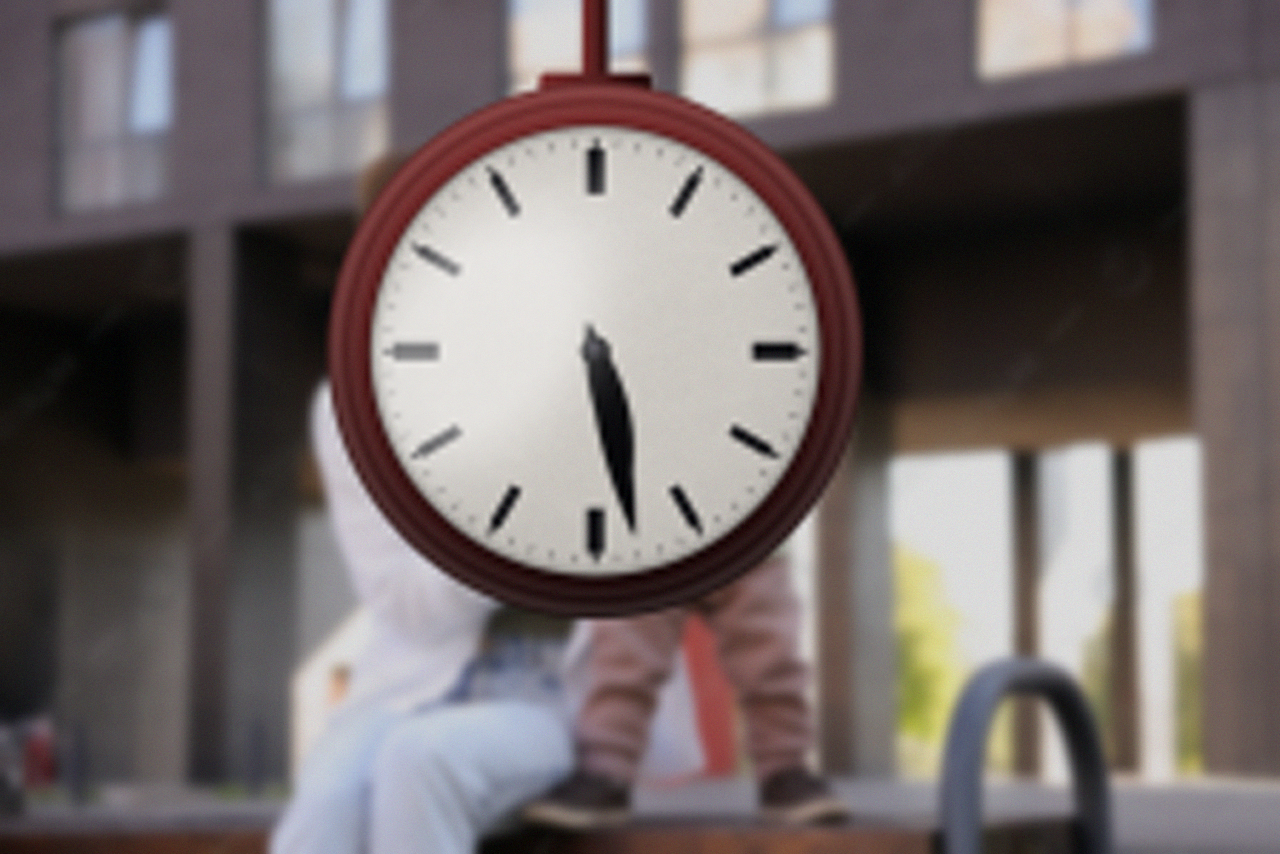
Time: {"hour": 5, "minute": 28}
